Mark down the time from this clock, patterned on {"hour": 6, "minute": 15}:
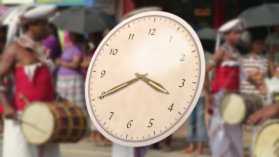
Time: {"hour": 3, "minute": 40}
